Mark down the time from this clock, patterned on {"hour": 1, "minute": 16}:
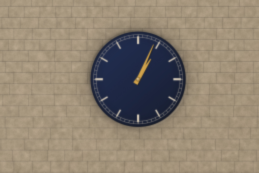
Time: {"hour": 1, "minute": 4}
